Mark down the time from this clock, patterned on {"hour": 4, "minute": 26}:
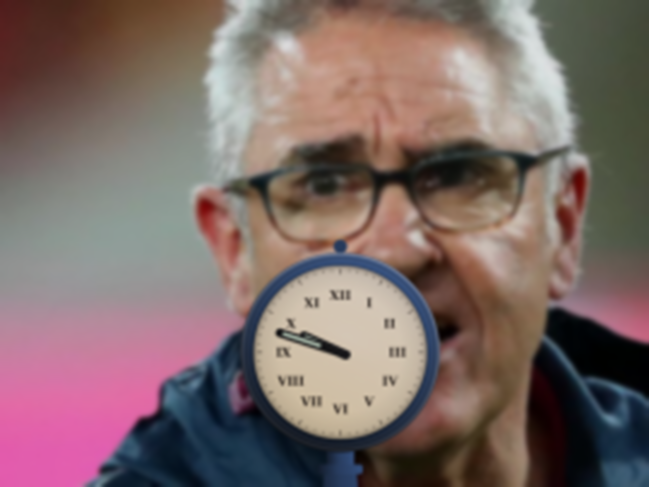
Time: {"hour": 9, "minute": 48}
